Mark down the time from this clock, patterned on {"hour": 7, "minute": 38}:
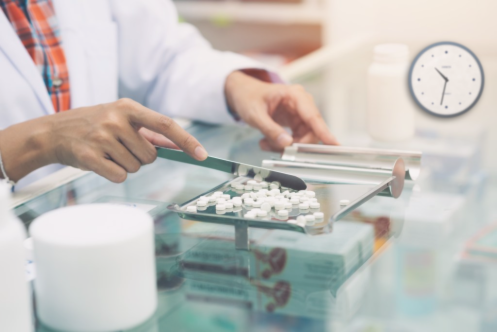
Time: {"hour": 10, "minute": 32}
